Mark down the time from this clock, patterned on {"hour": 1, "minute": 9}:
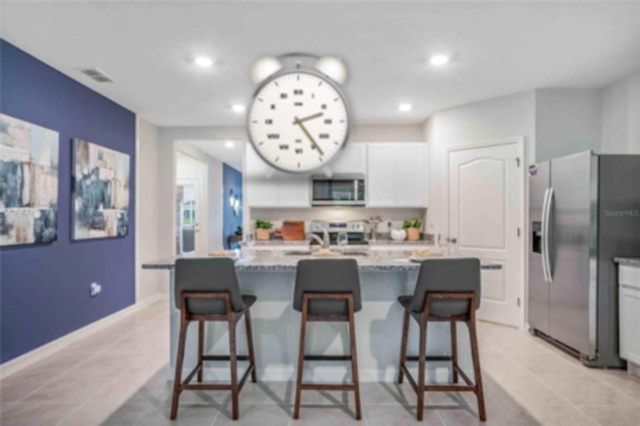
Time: {"hour": 2, "minute": 24}
